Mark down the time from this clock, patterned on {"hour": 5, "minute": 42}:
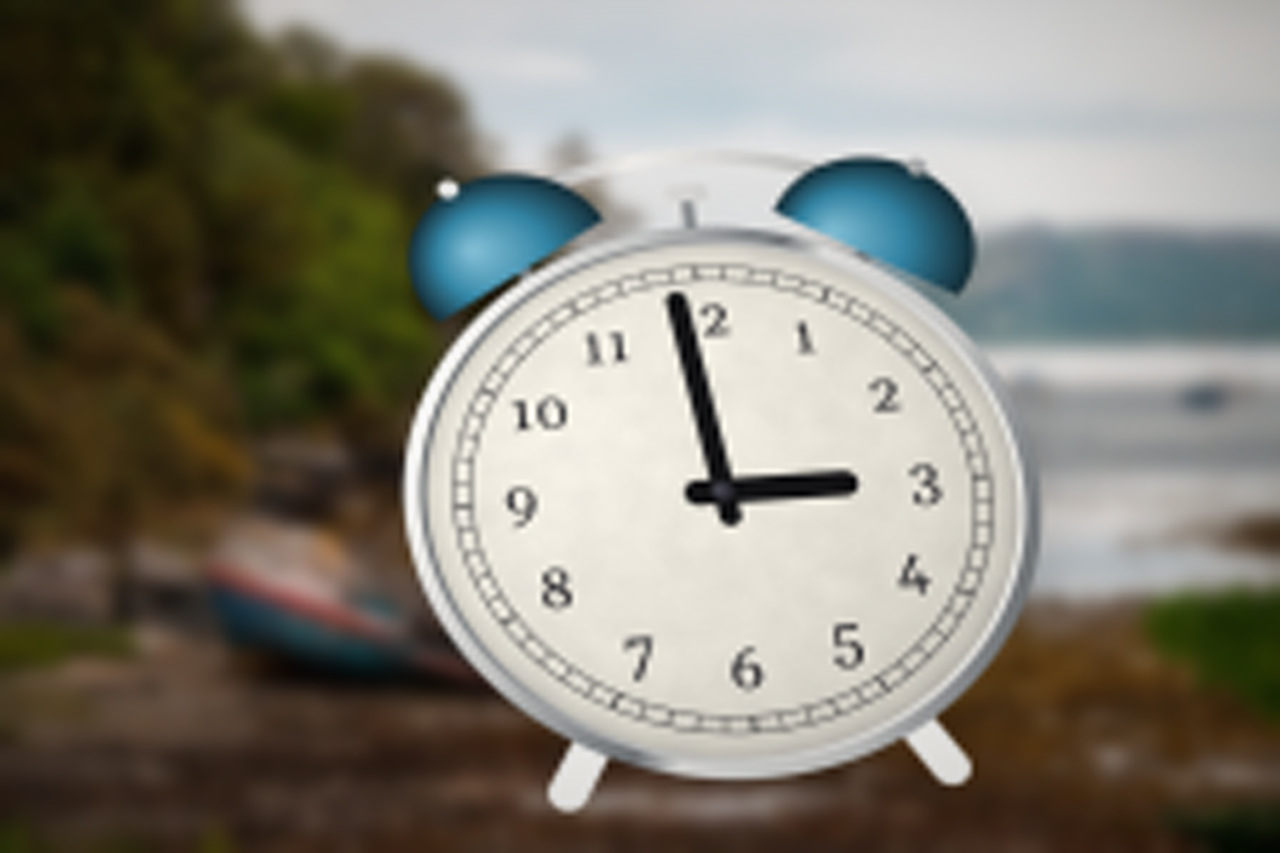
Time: {"hour": 2, "minute": 59}
